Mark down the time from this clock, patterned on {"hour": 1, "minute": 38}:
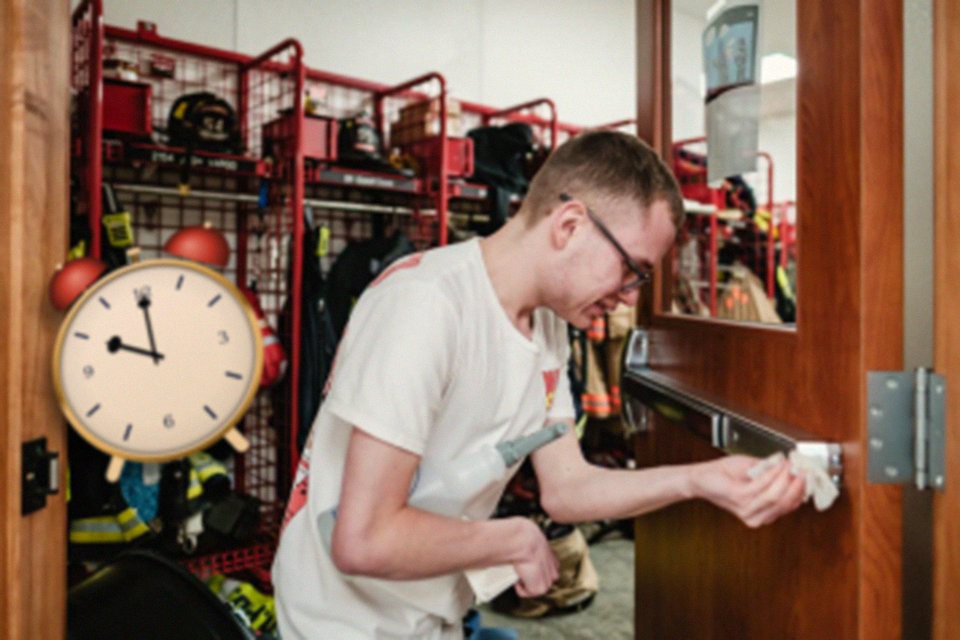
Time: {"hour": 10, "minute": 0}
